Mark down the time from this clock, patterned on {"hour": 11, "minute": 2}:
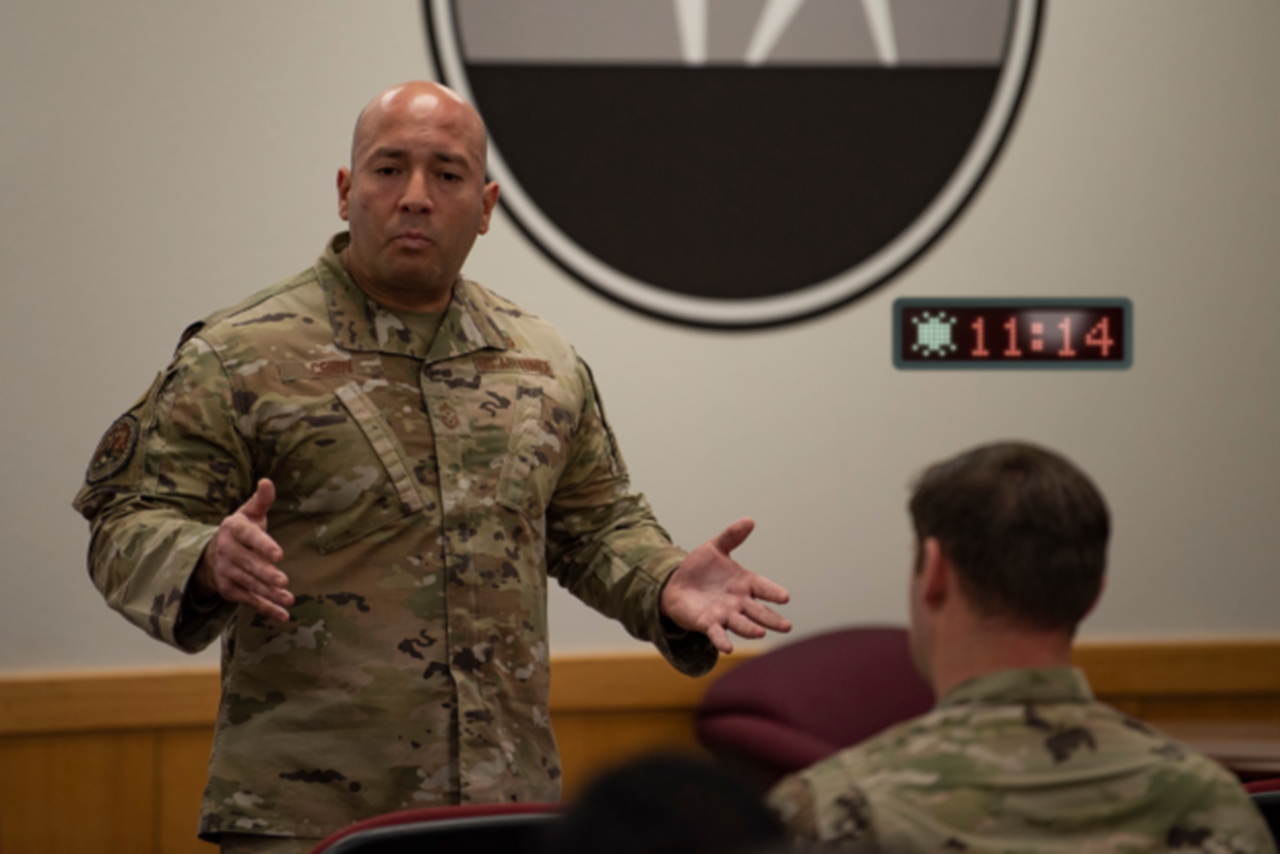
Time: {"hour": 11, "minute": 14}
